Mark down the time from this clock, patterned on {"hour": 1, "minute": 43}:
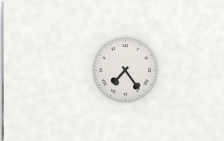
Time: {"hour": 7, "minute": 24}
